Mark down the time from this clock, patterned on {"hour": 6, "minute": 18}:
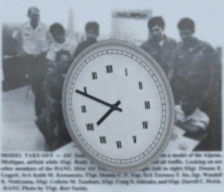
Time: {"hour": 7, "minute": 49}
